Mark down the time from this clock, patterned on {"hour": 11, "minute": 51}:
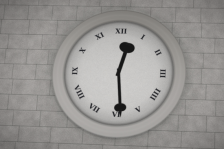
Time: {"hour": 12, "minute": 29}
